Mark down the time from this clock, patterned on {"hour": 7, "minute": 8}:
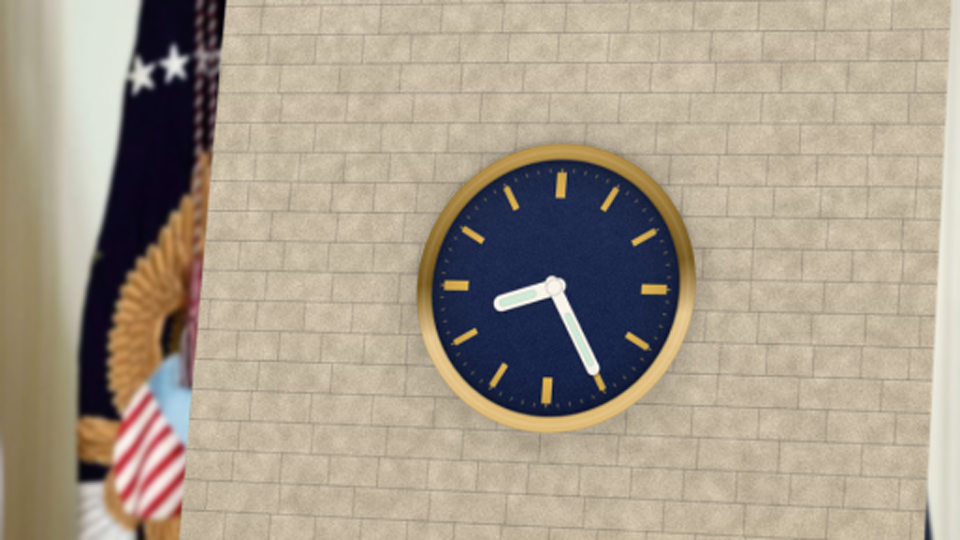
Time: {"hour": 8, "minute": 25}
